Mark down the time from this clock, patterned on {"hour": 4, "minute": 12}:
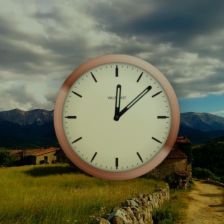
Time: {"hour": 12, "minute": 8}
